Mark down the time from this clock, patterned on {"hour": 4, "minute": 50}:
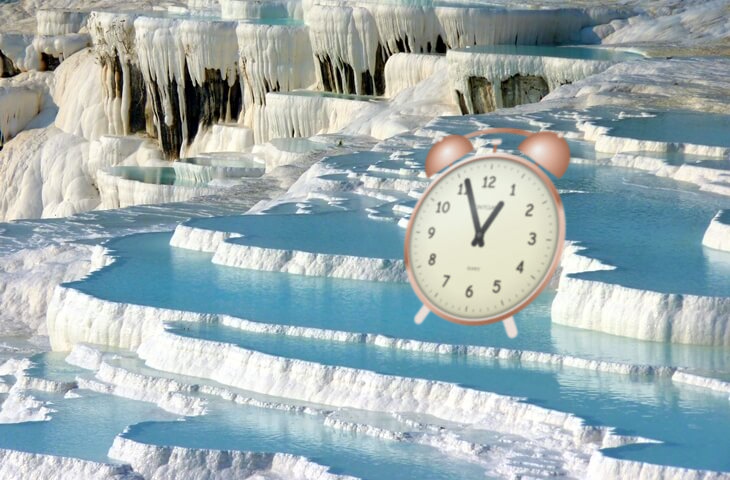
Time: {"hour": 12, "minute": 56}
